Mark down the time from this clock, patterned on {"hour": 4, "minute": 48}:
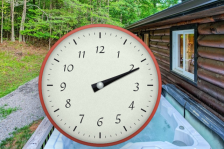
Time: {"hour": 2, "minute": 11}
